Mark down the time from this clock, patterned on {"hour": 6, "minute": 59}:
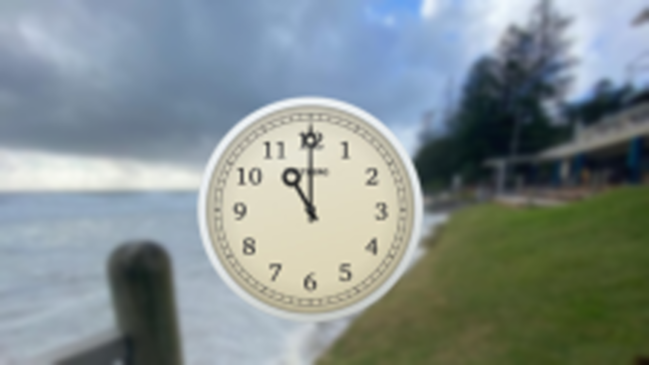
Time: {"hour": 11, "minute": 0}
